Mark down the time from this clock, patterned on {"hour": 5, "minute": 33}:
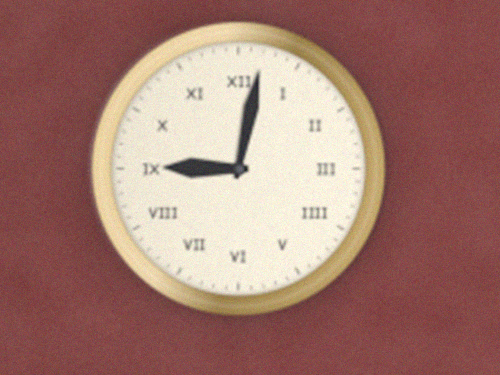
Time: {"hour": 9, "minute": 2}
